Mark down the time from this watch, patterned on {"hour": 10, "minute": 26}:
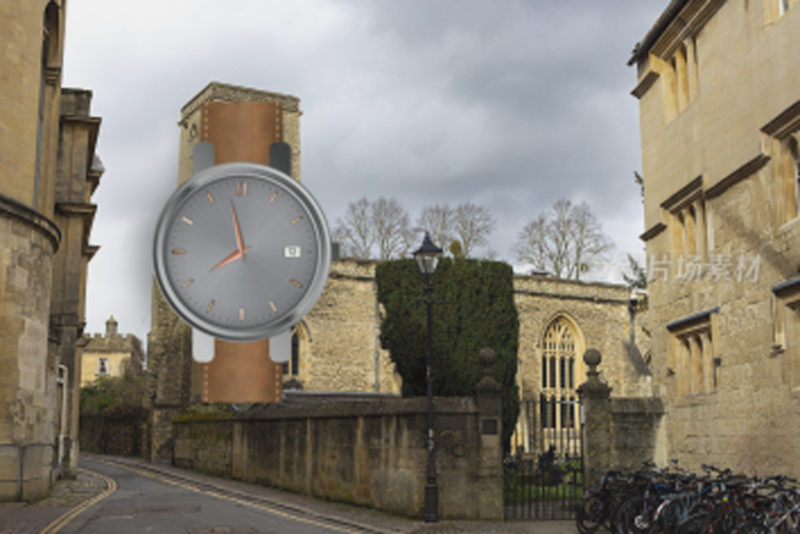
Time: {"hour": 7, "minute": 58}
